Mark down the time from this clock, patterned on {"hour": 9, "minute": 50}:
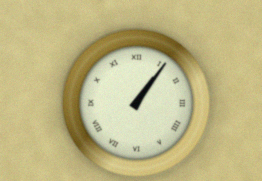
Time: {"hour": 1, "minute": 6}
